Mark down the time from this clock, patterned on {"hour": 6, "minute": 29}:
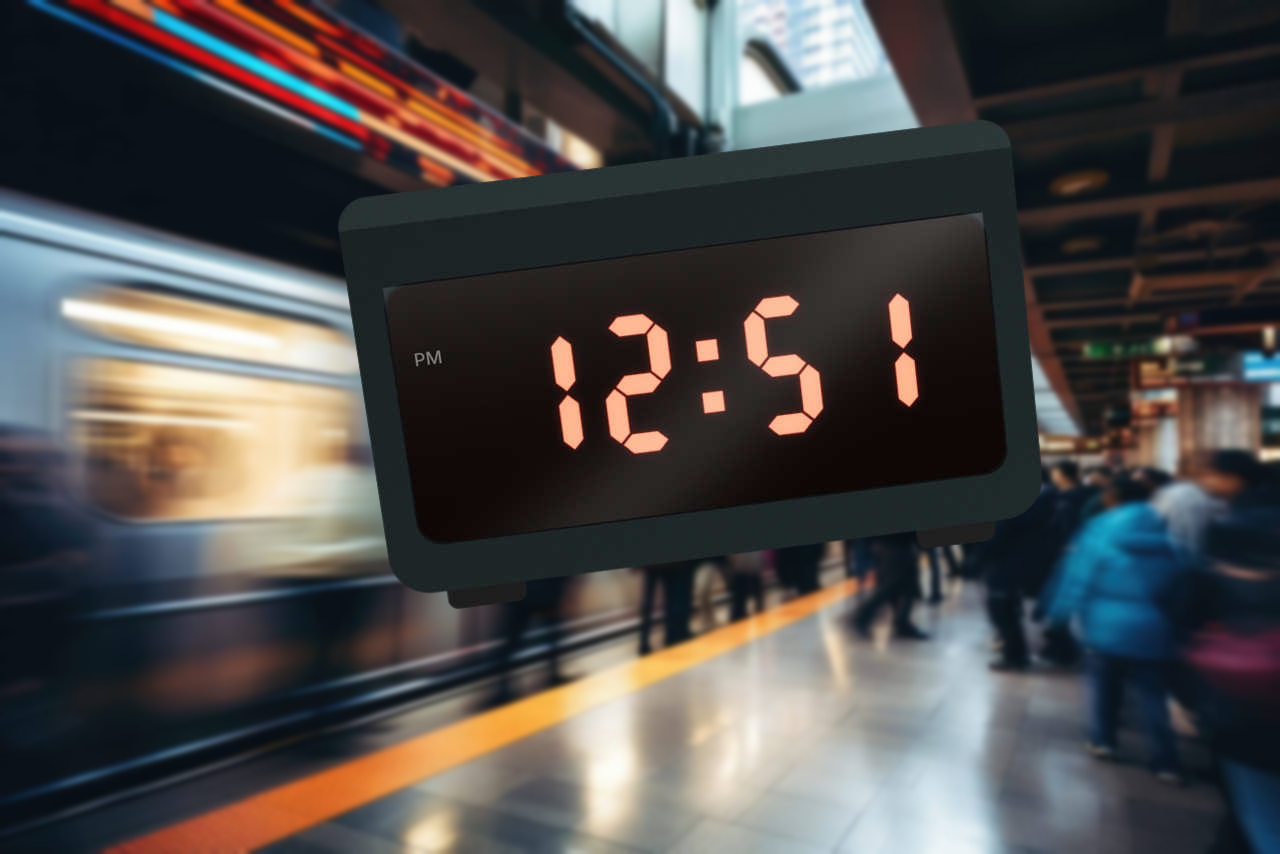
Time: {"hour": 12, "minute": 51}
